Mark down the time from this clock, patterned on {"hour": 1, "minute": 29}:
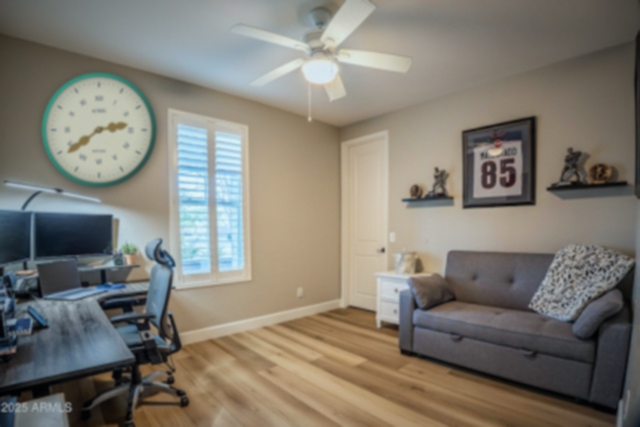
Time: {"hour": 2, "minute": 39}
